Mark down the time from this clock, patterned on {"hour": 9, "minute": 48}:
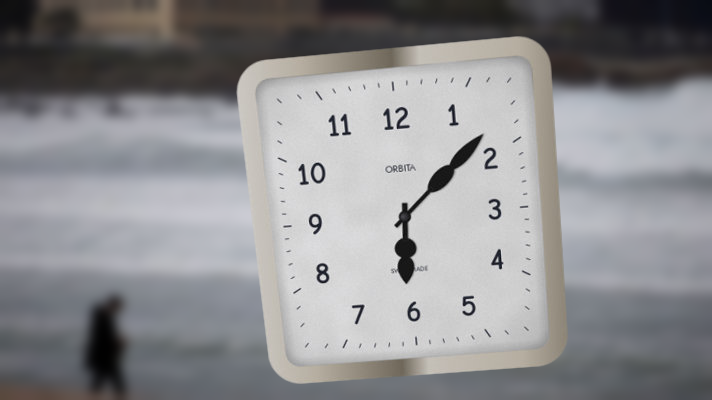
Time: {"hour": 6, "minute": 8}
